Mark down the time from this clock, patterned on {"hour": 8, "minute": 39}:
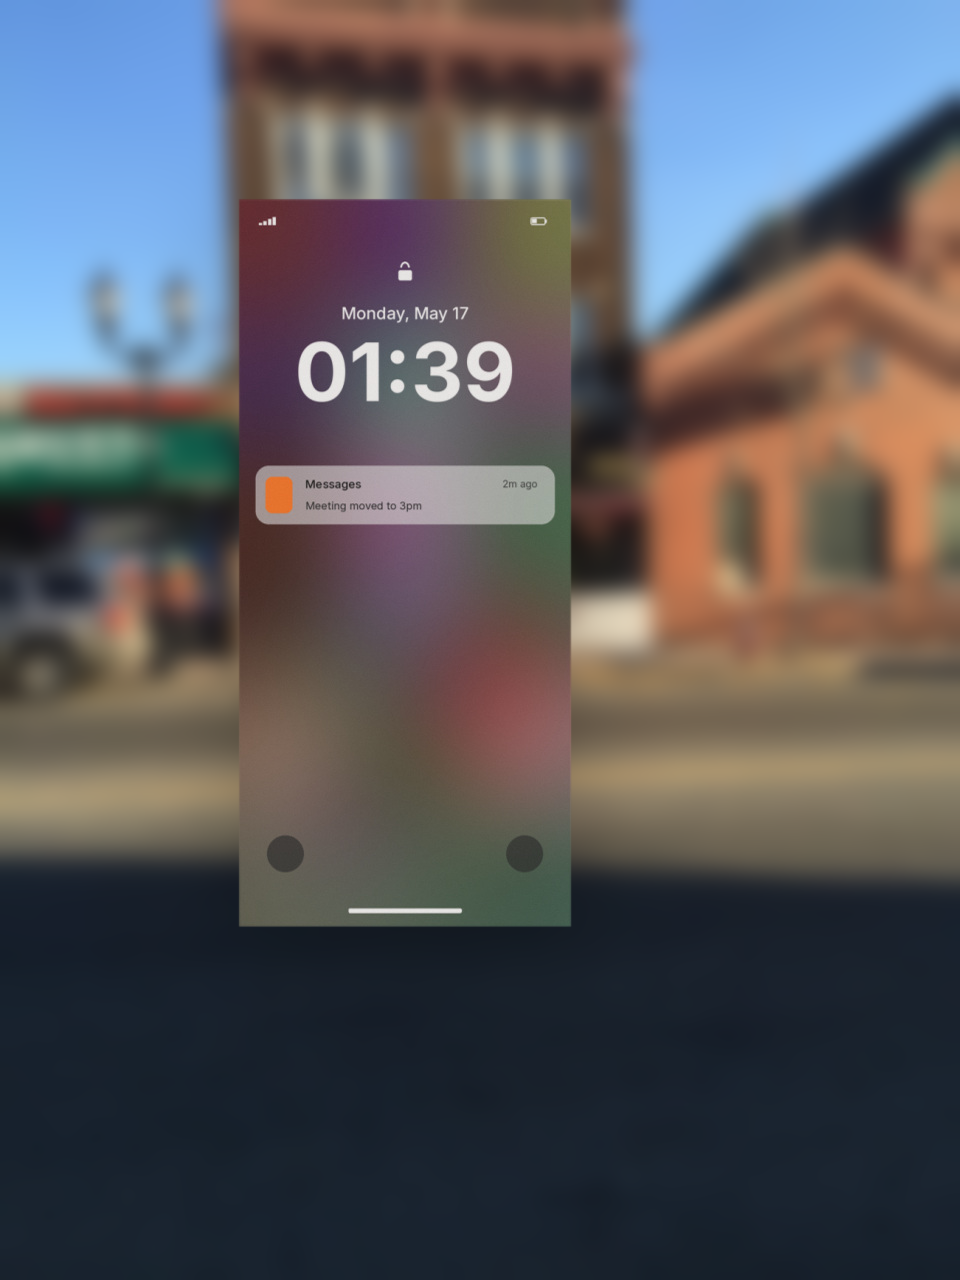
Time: {"hour": 1, "minute": 39}
